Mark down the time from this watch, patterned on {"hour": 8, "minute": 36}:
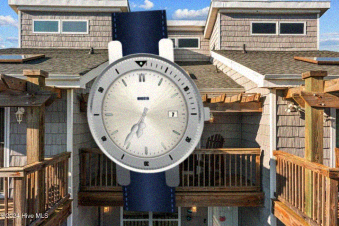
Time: {"hour": 6, "minute": 36}
